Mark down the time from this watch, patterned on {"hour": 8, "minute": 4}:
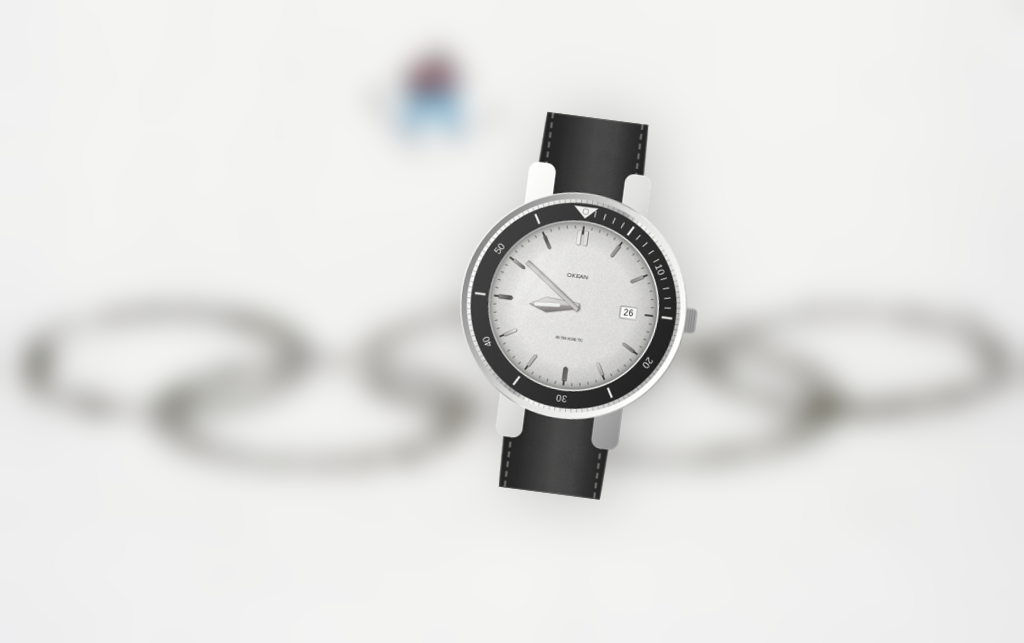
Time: {"hour": 8, "minute": 51}
